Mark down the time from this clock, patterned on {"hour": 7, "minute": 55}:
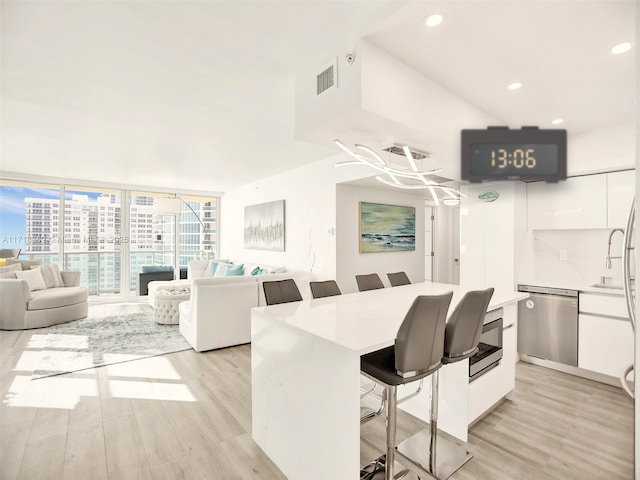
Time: {"hour": 13, "minute": 6}
